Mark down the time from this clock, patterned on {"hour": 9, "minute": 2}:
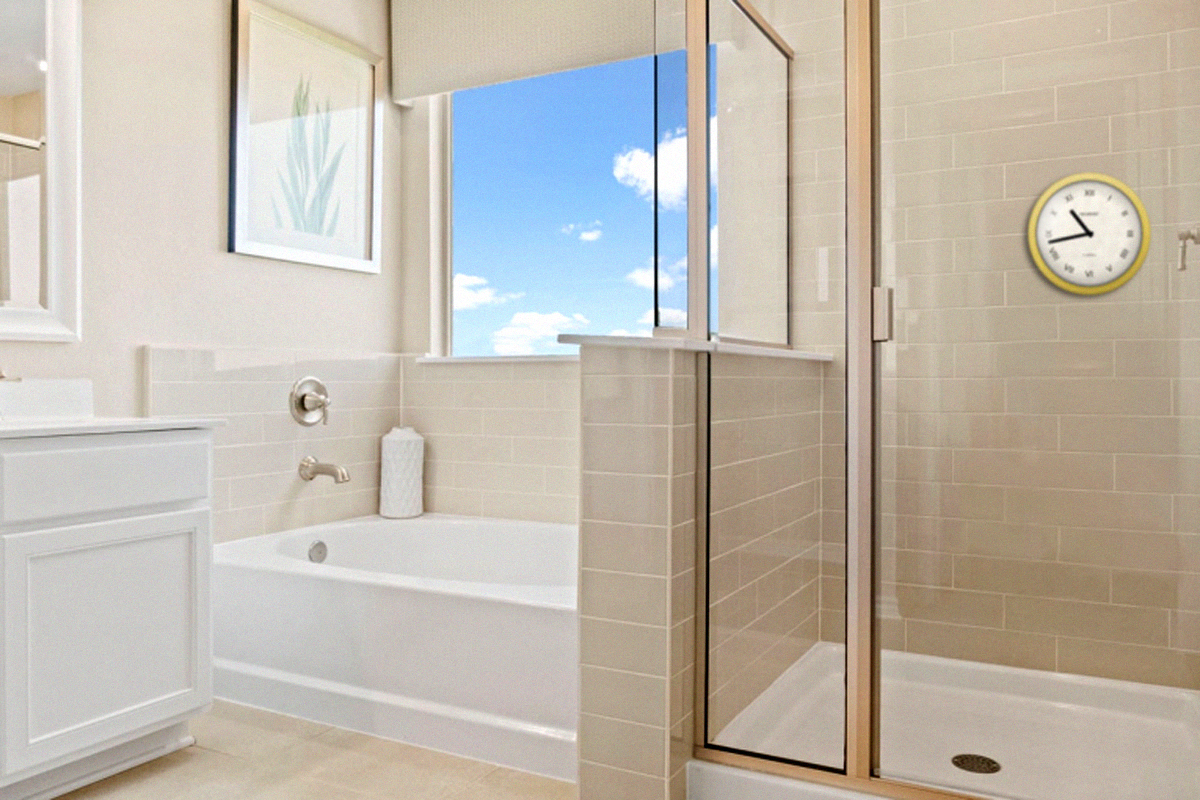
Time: {"hour": 10, "minute": 43}
